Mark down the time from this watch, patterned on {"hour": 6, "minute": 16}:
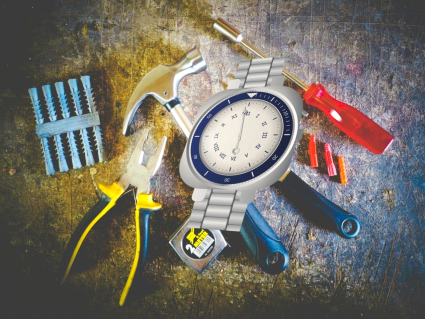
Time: {"hour": 5, "minute": 59}
